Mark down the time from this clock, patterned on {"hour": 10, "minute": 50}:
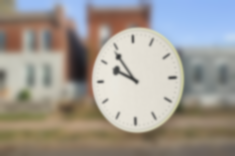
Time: {"hour": 9, "minute": 54}
